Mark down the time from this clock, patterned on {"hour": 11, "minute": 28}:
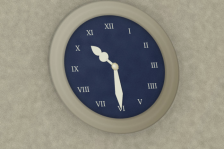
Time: {"hour": 10, "minute": 30}
